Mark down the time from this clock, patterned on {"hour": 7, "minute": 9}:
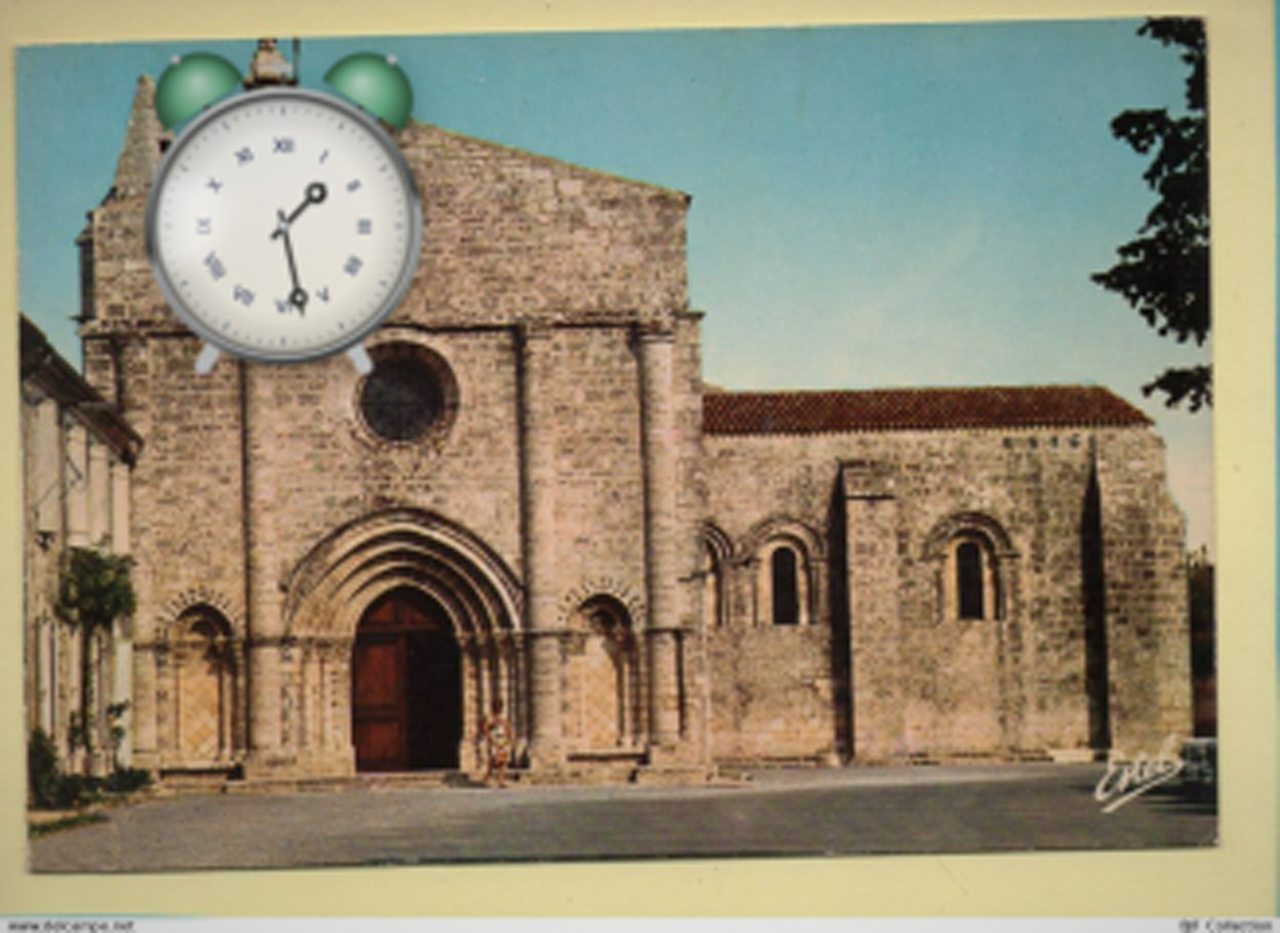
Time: {"hour": 1, "minute": 28}
